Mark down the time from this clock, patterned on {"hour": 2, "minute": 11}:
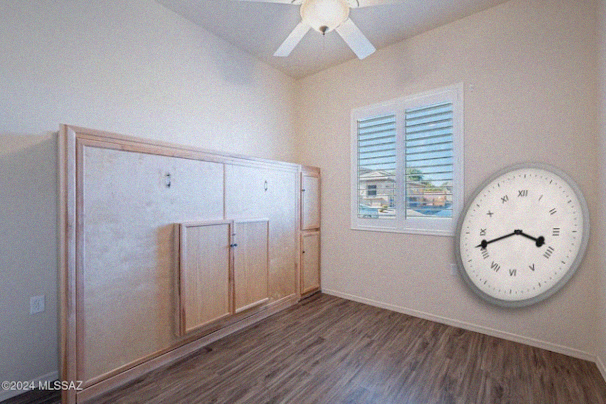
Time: {"hour": 3, "minute": 42}
